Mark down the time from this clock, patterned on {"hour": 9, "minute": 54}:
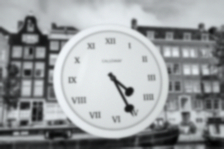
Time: {"hour": 4, "minute": 26}
